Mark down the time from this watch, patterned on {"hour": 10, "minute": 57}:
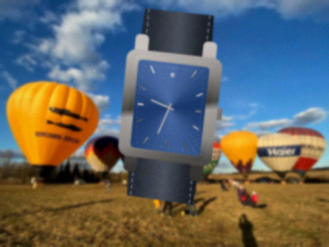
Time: {"hour": 9, "minute": 33}
